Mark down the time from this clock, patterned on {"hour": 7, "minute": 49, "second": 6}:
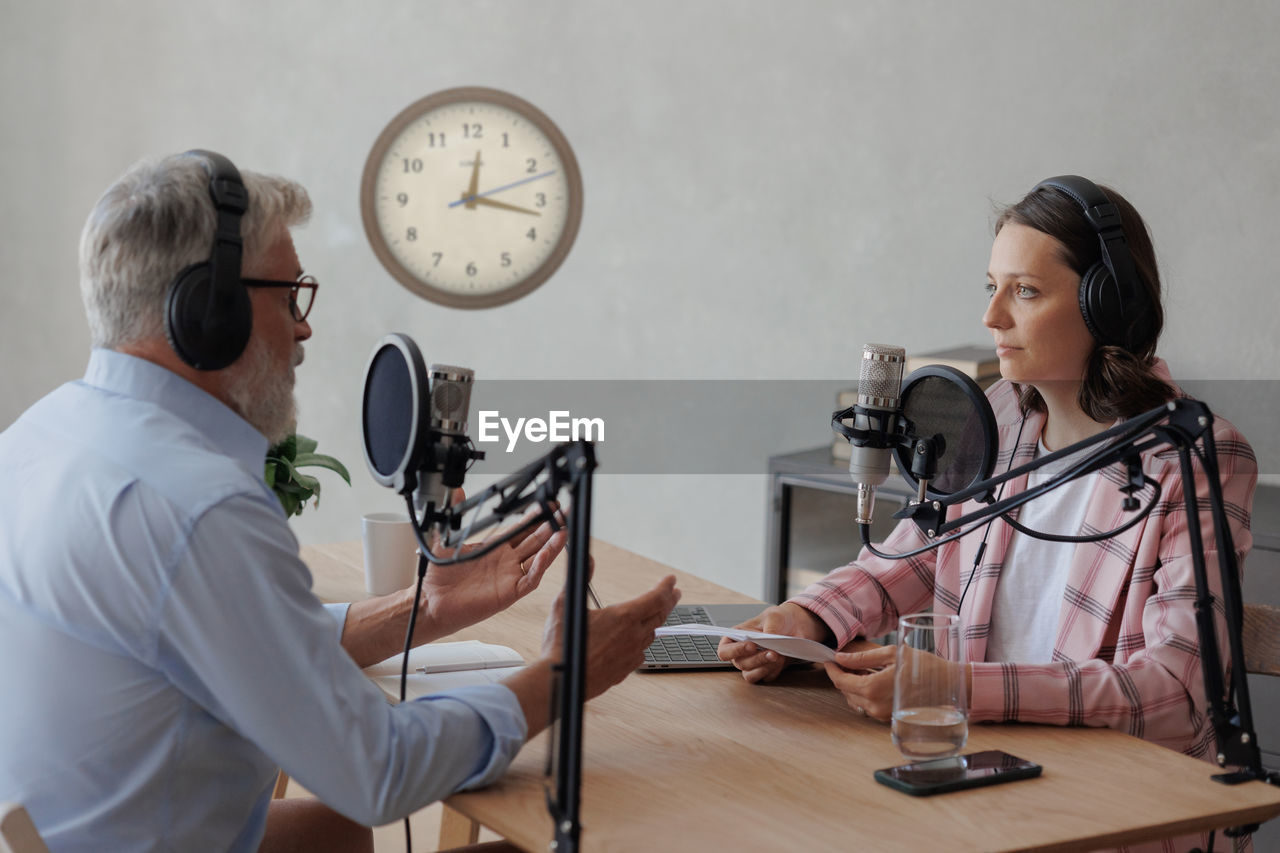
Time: {"hour": 12, "minute": 17, "second": 12}
